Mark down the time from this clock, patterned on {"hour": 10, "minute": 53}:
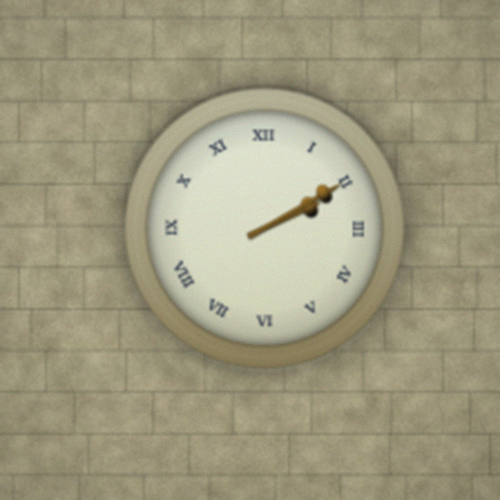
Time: {"hour": 2, "minute": 10}
